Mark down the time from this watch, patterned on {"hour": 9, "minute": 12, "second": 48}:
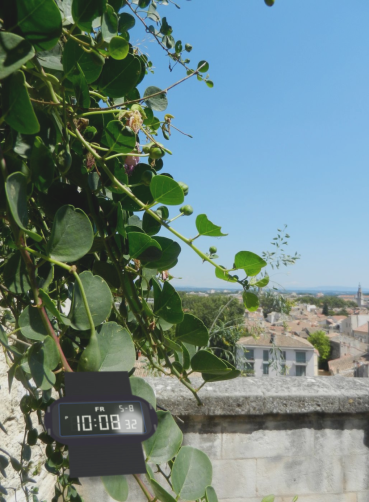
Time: {"hour": 10, "minute": 8, "second": 32}
